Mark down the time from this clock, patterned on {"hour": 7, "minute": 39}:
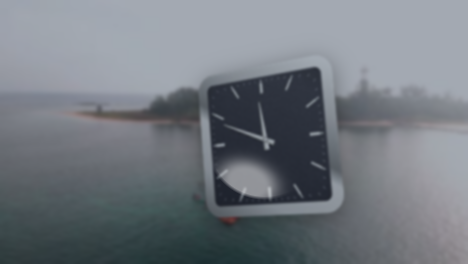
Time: {"hour": 11, "minute": 49}
